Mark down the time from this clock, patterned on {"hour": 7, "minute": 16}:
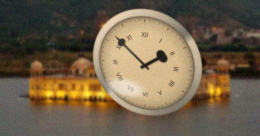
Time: {"hour": 1, "minute": 52}
